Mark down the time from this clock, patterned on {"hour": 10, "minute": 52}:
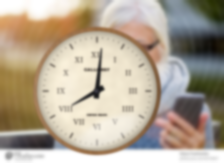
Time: {"hour": 8, "minute": 1}
